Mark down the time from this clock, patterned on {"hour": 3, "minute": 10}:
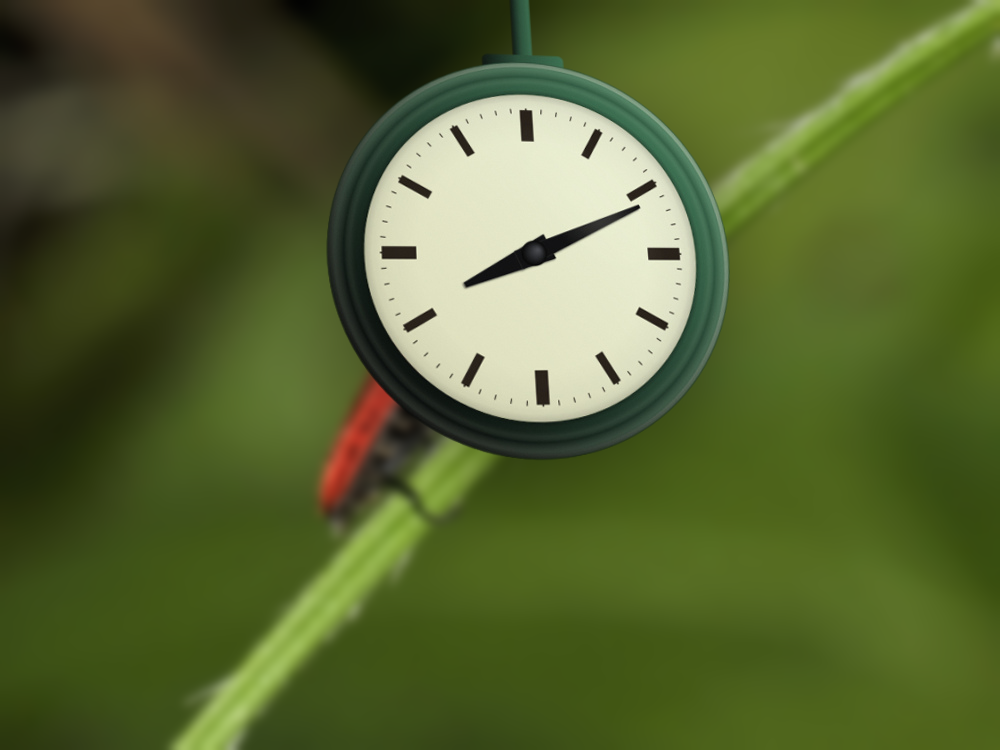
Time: {"hour": 8, "minute": 11}
